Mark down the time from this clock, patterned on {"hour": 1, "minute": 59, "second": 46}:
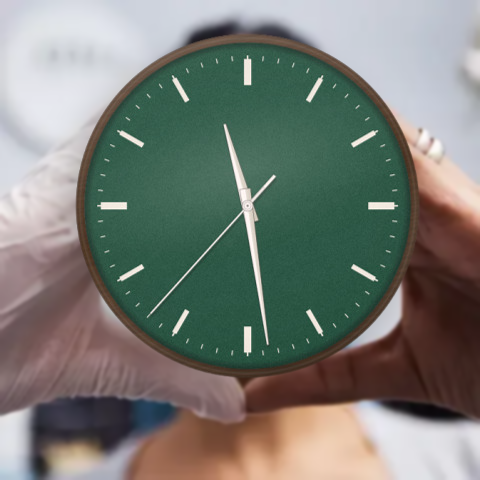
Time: {"hour": 11, "minute": 28, "second": 37}
